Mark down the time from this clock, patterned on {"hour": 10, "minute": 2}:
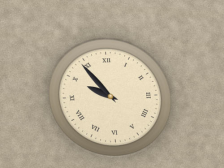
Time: {"hour": 9, "minute": 54}
